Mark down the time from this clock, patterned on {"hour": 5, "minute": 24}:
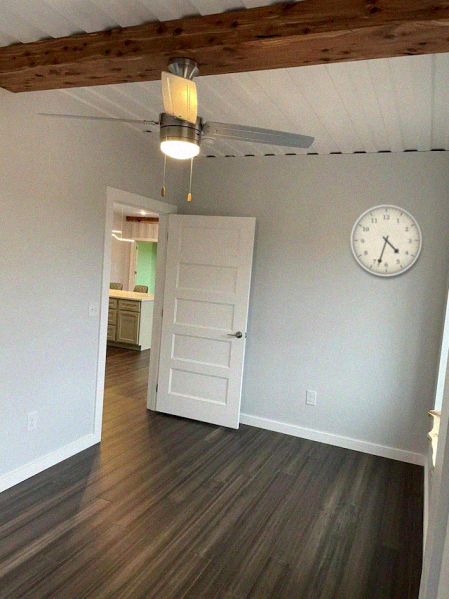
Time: {"hour": 4, "minute": 33}
